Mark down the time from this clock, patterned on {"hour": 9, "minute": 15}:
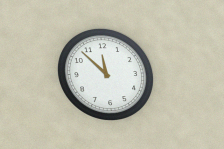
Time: {"hour": 11, "minute": 53}
